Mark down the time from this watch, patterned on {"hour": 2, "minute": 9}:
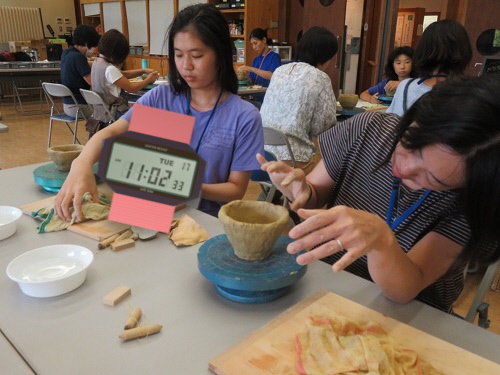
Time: {"hour": 11, "minute": 2}
